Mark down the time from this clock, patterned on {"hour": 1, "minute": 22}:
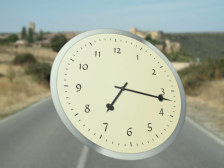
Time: {"hour": 7, "minute": 17}
